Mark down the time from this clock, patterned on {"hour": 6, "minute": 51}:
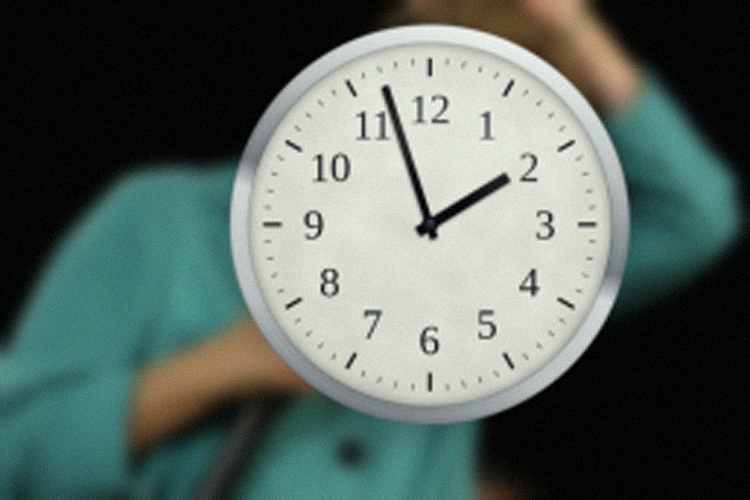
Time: {"hour": 1, "minute": 57}
